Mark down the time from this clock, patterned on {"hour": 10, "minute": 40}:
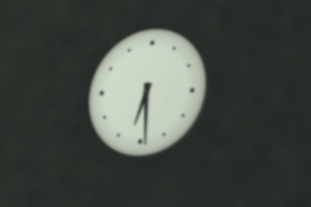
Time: {"hour": 6, "minute": 29}
